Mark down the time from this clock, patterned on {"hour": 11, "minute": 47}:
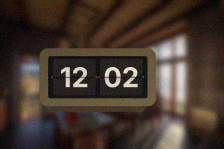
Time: {"hour": 12, "minute": 2}
